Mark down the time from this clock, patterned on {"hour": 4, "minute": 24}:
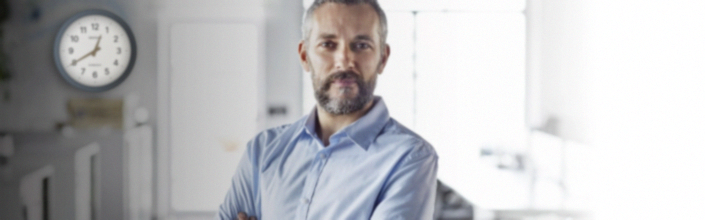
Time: {"hour": 12, "minute": 40}
